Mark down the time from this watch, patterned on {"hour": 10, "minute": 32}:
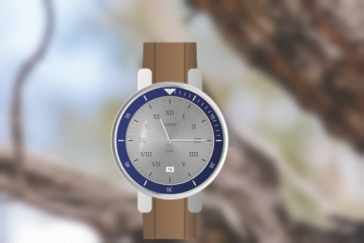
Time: {"hour": 11, "minute": 15}
